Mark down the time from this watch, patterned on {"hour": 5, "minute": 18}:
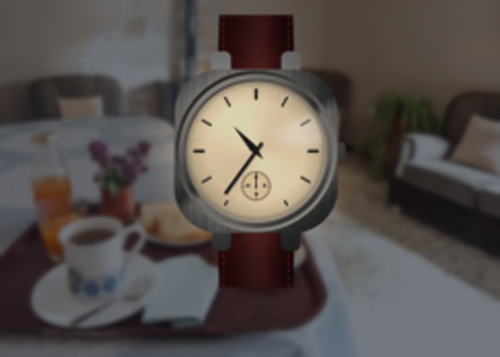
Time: {"hour": 10, "minute": 36}
